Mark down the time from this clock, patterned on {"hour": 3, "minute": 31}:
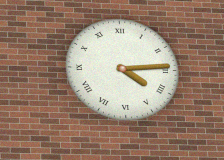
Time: {"hour": 4, "minute": 14}
